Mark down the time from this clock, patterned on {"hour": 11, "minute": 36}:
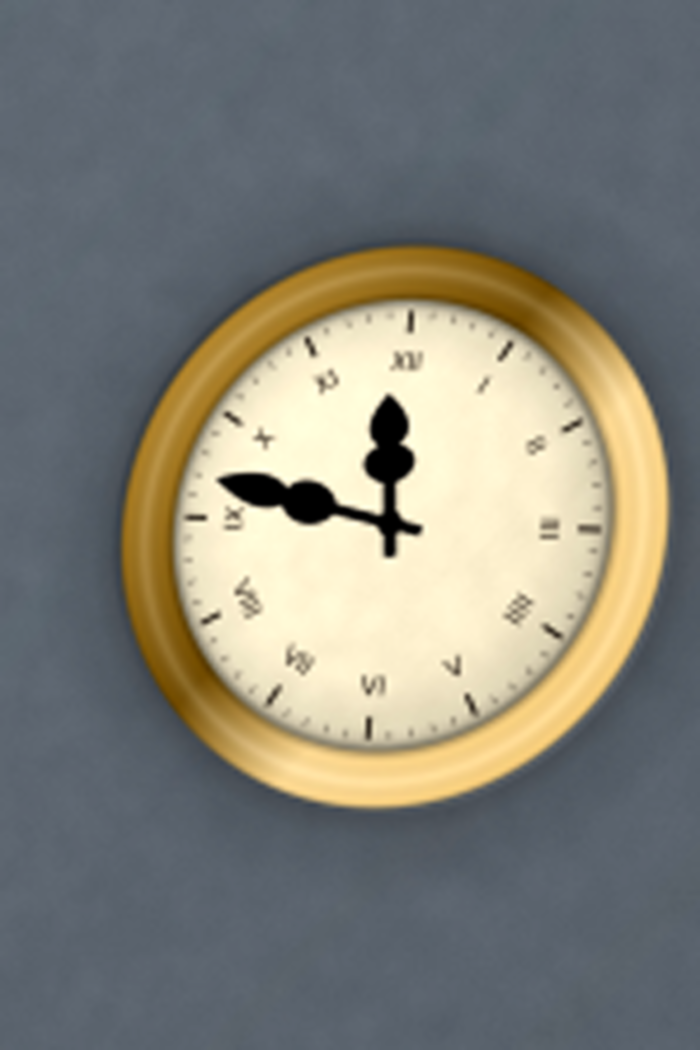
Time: {"hour": 11, "minute": 47}
